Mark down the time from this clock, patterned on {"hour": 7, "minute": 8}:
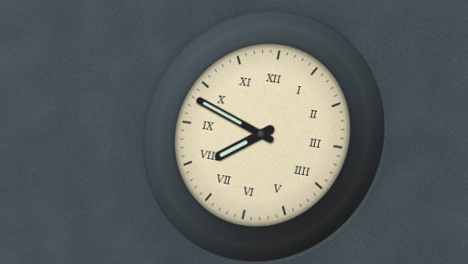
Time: {"hour": 7, "minute": 48}
